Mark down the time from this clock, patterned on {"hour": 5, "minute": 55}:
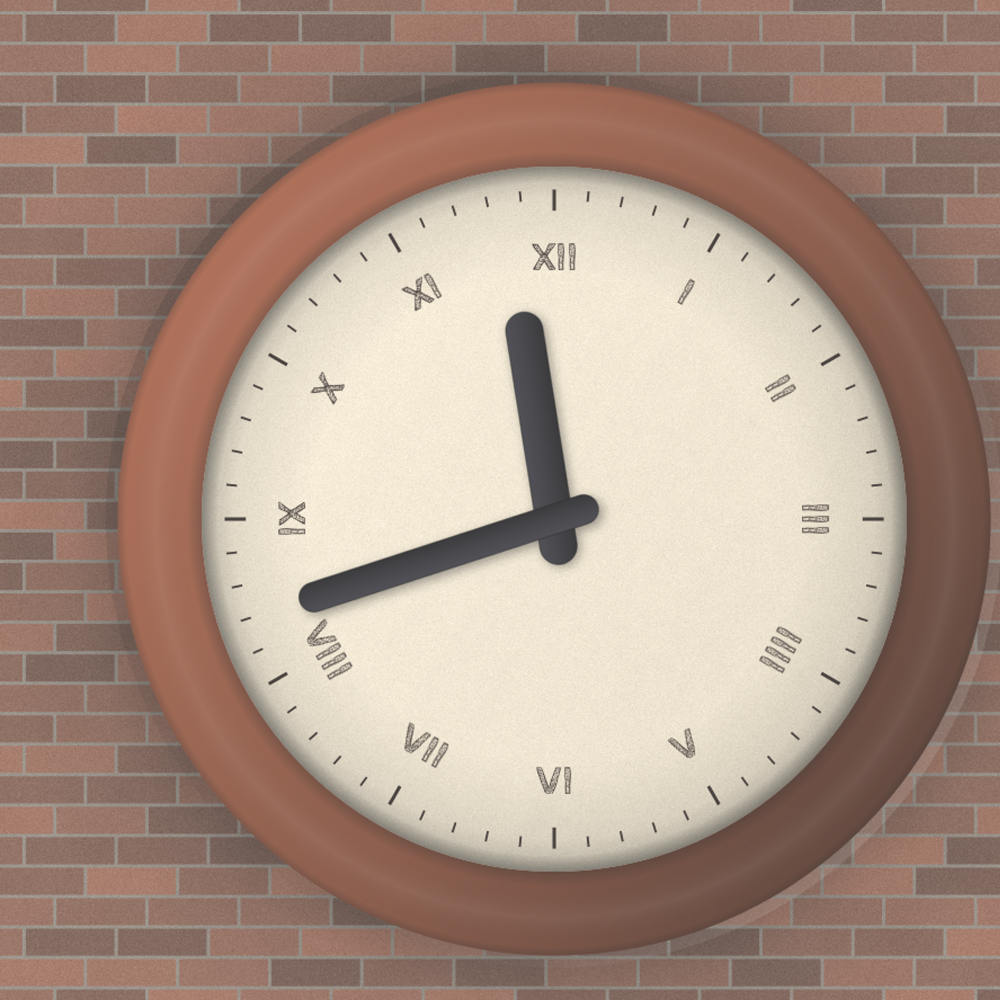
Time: {"hour": 11, "minute": 42}
